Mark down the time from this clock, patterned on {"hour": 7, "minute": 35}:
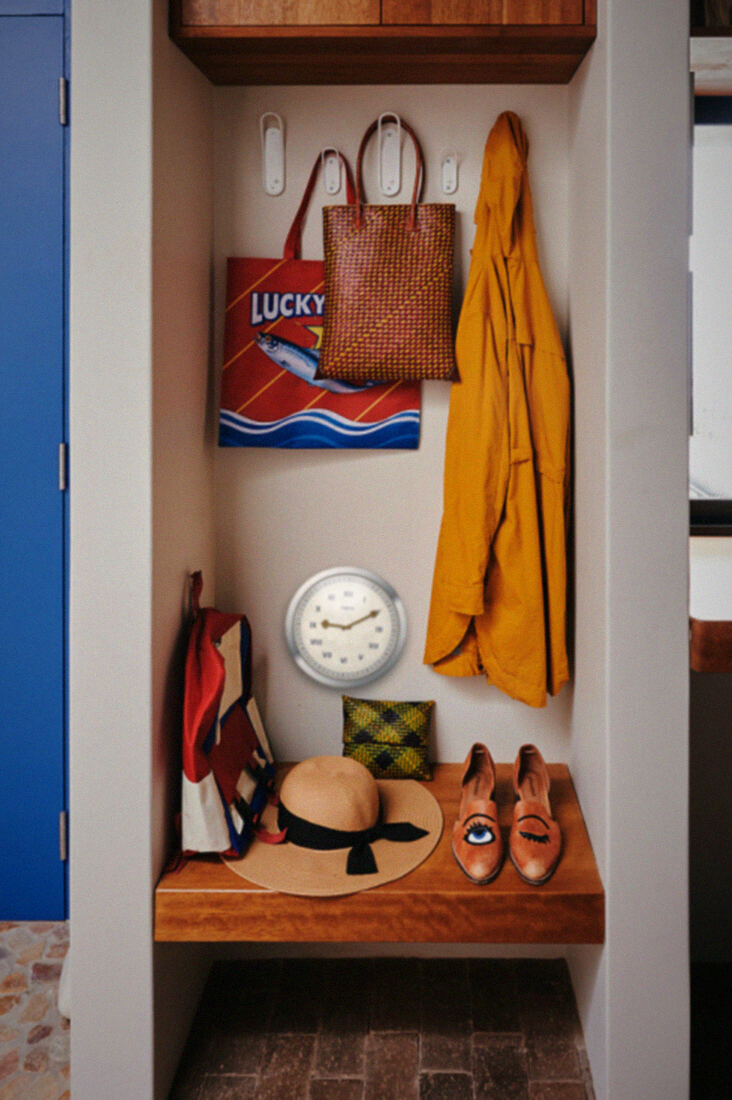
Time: {"hour": 9, "minute": 10}
